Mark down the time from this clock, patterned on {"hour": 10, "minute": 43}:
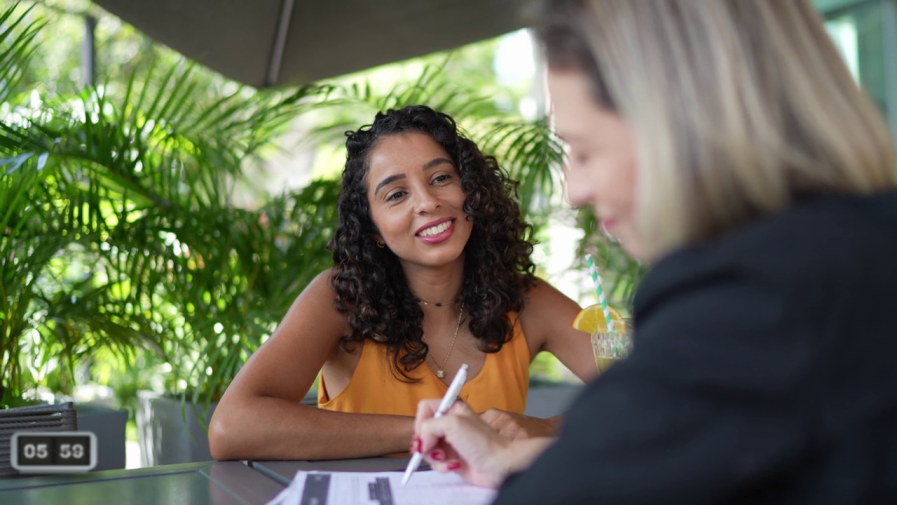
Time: {"hour": 5, "minute": 59}
